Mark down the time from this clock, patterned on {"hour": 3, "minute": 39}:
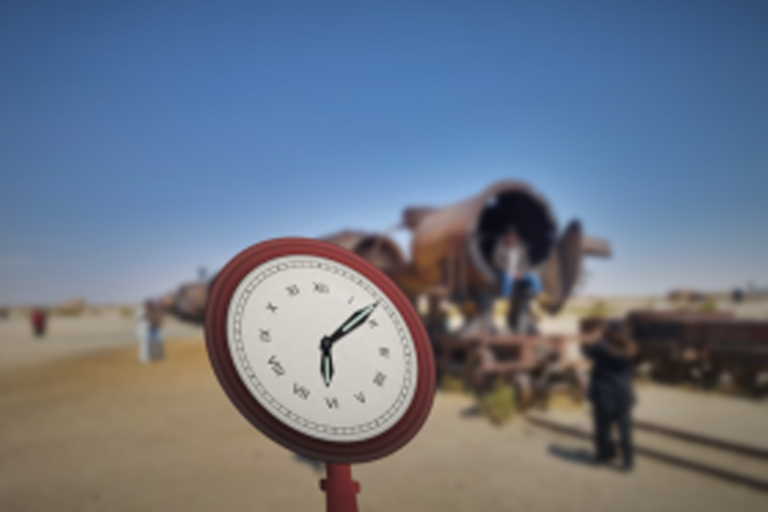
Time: {"hour": 6, "minute": 8}
